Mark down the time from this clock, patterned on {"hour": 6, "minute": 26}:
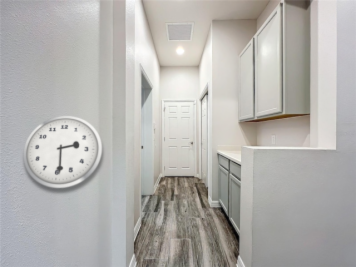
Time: {"hour": 2, "minute": 29}
